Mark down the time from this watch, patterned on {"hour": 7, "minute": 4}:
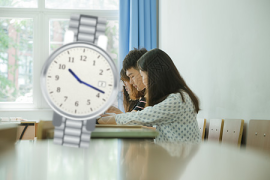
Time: {"hour": 10, "minute": 18}
